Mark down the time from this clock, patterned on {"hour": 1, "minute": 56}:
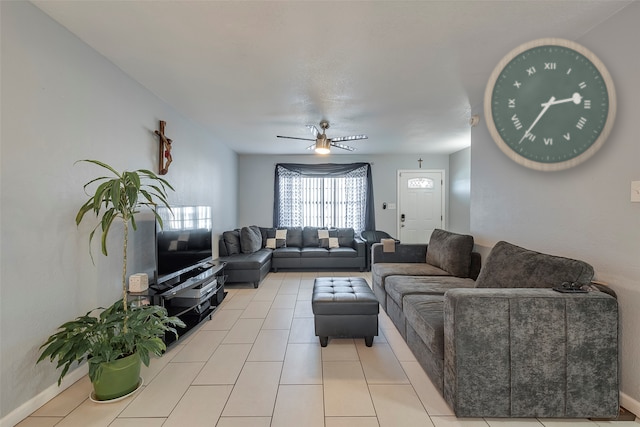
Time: {"hour": 2, "minute": 36}
